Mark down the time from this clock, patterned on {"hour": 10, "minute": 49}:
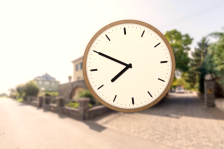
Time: {"hour": 7, "minute": 50}
